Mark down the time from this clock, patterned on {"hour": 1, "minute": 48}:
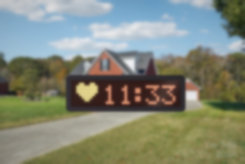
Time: {"hour": 11, "minute": 33}
